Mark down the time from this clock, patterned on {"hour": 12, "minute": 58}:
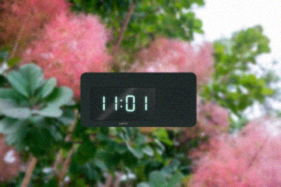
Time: {"hour": 11, "minute": 1}
